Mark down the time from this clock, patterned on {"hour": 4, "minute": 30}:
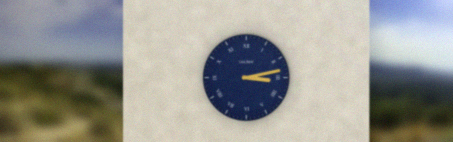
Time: {"hour": 3, "minute": 13}
